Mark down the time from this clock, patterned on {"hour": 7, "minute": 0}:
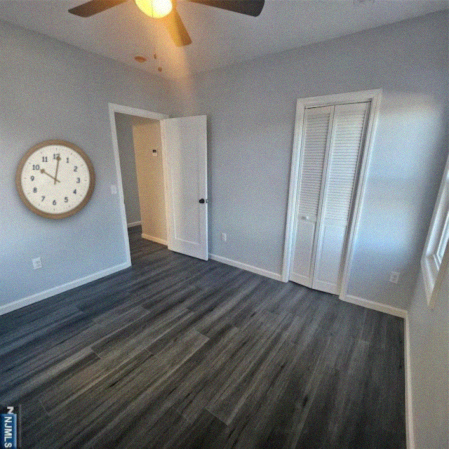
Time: {"hour": 10, "minute": 1}
